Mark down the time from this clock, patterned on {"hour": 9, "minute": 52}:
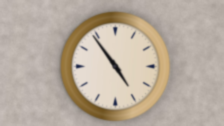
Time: {"hour": 4, "minute": 54}
